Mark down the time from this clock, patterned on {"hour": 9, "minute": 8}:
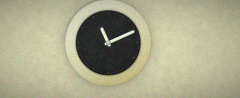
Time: {"hour": 11, "minute": 11}
